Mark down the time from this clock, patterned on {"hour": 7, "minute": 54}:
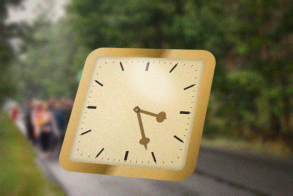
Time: {"hour": 3, "minute": 26}
